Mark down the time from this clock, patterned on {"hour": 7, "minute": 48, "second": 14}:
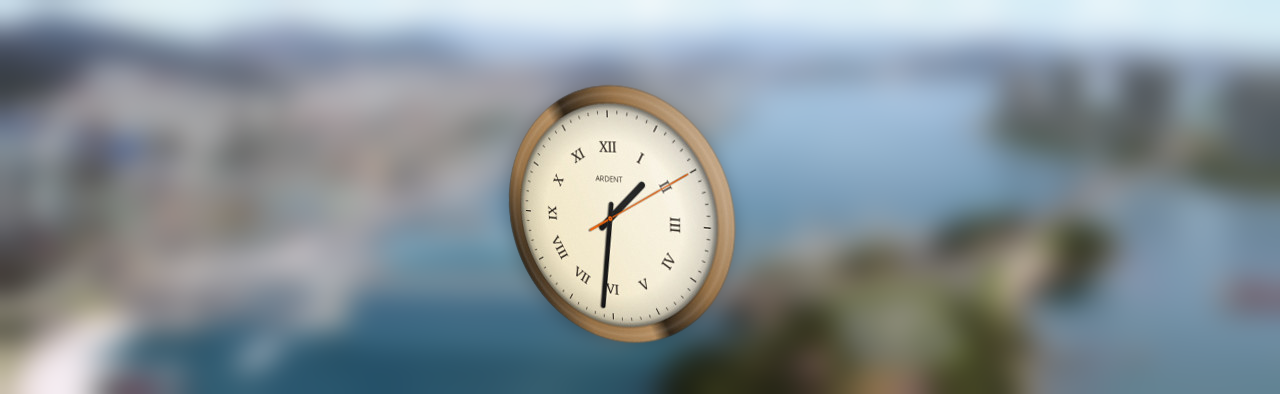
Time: {"hour": 1, "minute": 31, "second": 10}
